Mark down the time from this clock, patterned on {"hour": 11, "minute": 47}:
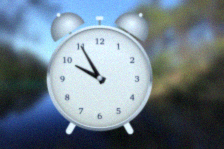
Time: {"hour": 9, "minute": 55}
